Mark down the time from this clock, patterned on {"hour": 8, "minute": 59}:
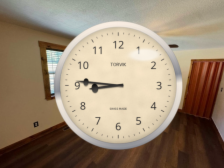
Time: {"hour": 8, "minute": 46}
